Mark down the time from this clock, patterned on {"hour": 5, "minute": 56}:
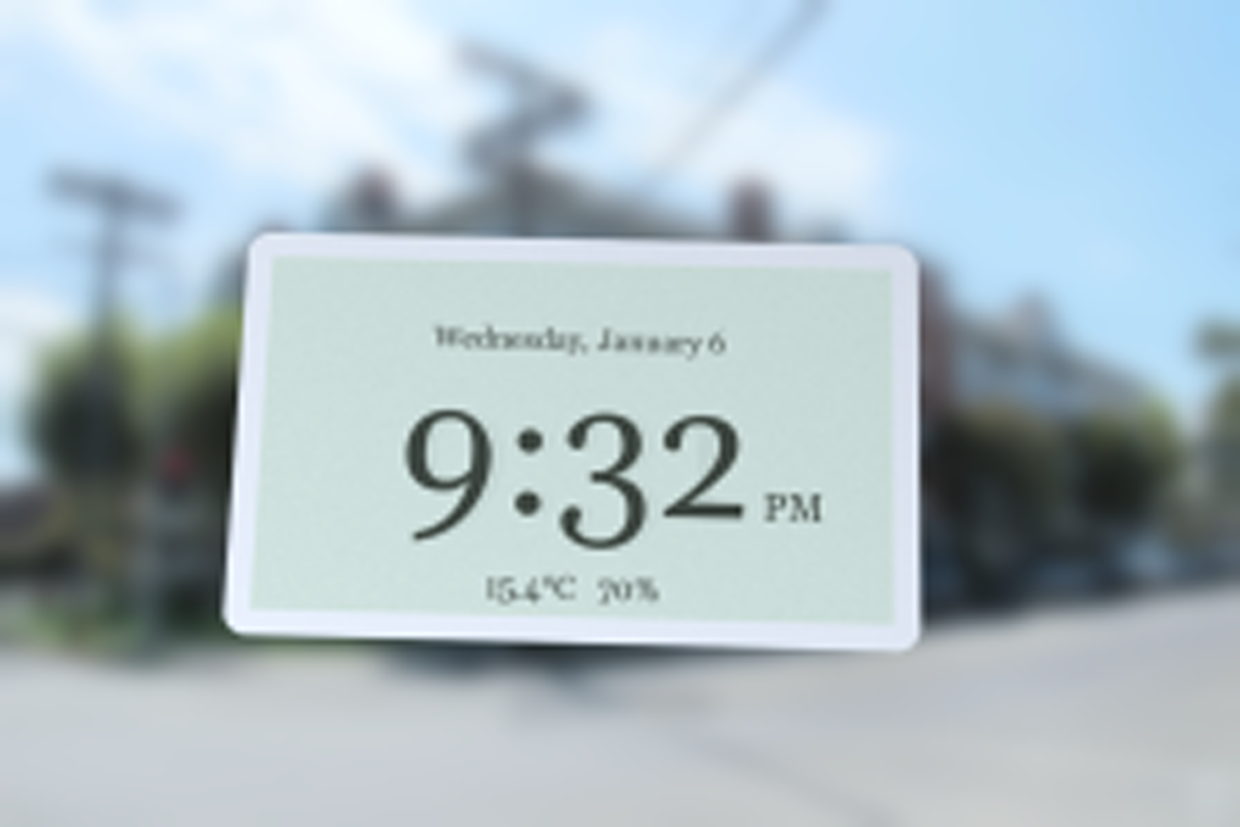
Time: {"hour": 9, "minute": 32}
